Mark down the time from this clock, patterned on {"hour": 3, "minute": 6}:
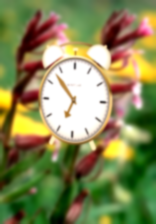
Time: {"hour": 6, "minute": 53}
